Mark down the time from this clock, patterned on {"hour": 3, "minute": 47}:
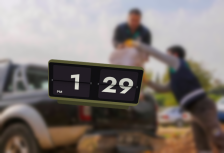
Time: {"hour": 1, "minute": 29}
